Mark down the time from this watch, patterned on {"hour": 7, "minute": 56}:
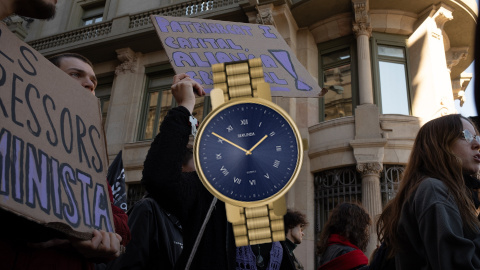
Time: {"hour": 1, "minute": 51}
